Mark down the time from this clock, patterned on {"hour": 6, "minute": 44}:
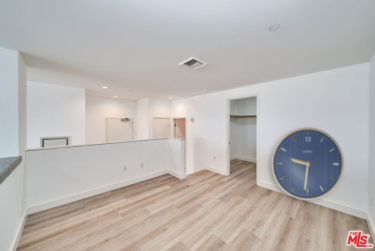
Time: {"hour": 9, "minute": 31}
